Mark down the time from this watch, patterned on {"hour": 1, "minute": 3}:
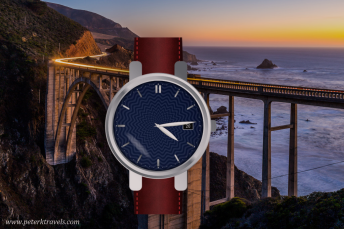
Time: {"hour": 4, "minute": 14}
